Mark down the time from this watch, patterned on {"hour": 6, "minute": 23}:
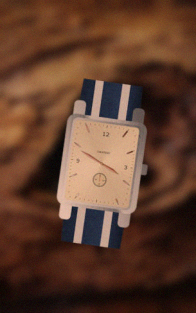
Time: {"hour": 3, "minute": 49}
